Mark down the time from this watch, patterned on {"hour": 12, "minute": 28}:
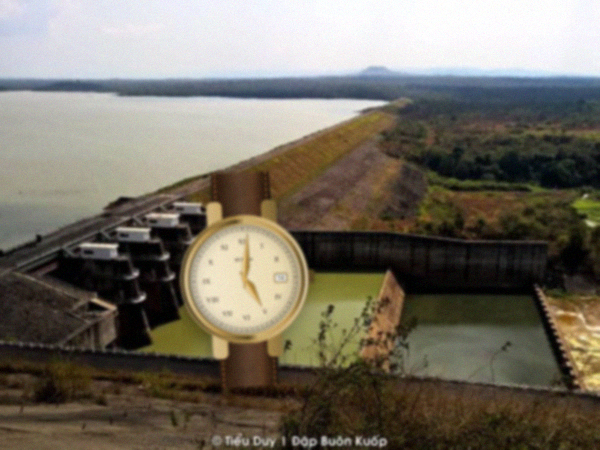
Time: {"hour": 5, "minute": 1}
